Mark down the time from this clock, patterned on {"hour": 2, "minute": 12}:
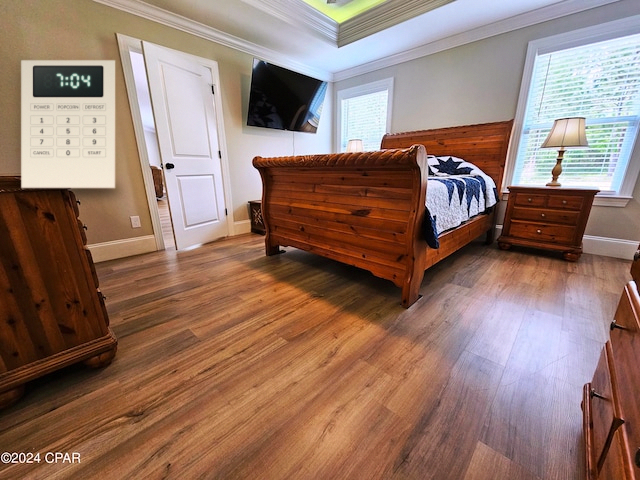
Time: {"hour": 7, "minute": 4}
